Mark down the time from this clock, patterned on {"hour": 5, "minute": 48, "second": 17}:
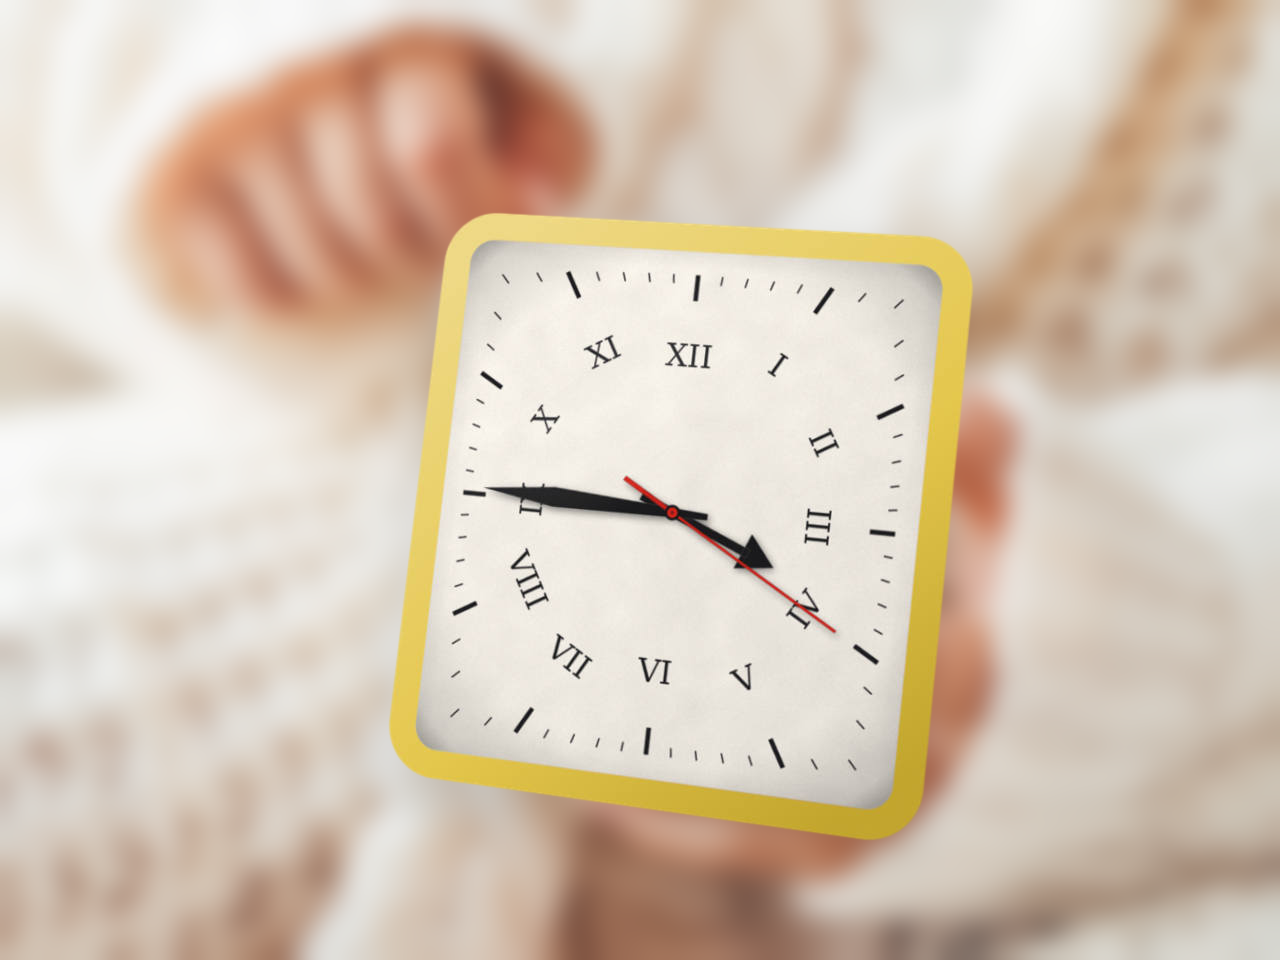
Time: {"hour": 3, "minute": 45, "second": 20}
